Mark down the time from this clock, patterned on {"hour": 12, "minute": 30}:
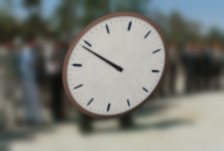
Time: {"hour": 9, "minute": 49}
